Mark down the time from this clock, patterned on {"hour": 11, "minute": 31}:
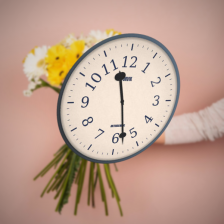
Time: {"hour": 11, "minute": 28}
